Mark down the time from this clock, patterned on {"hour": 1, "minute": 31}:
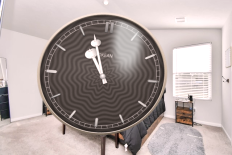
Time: {"hour": 10, "minute": 57}
